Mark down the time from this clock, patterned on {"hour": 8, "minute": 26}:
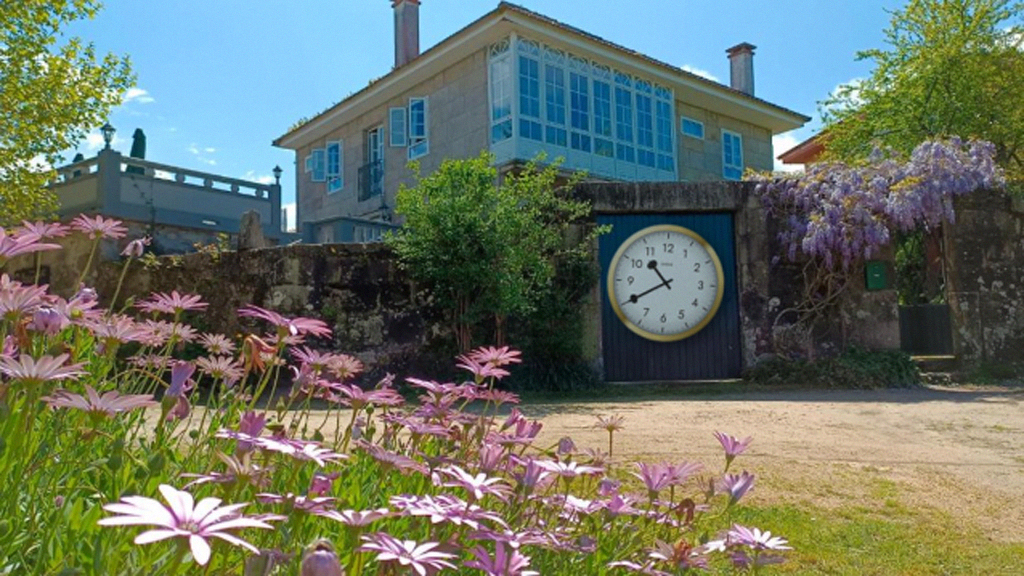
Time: {"hour": 10, "minute": 40}
